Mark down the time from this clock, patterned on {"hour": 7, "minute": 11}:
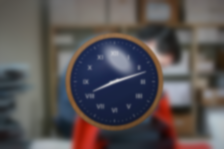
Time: {"hour": 8, "minute": 12}
